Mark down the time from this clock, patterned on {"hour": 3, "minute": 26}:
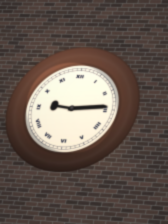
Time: {"hour": 9, "minute": 14}
